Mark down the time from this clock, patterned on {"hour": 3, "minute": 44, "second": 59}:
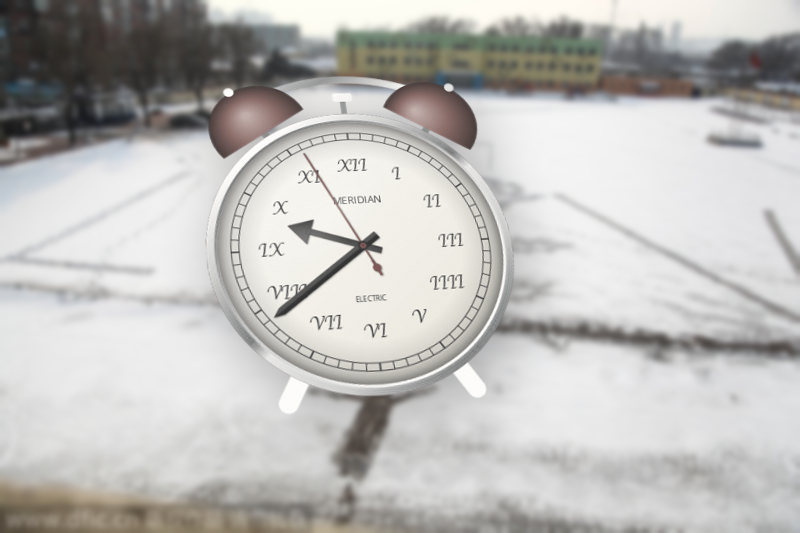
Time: {"hour": 9, "minute": 38, "second": 56}
